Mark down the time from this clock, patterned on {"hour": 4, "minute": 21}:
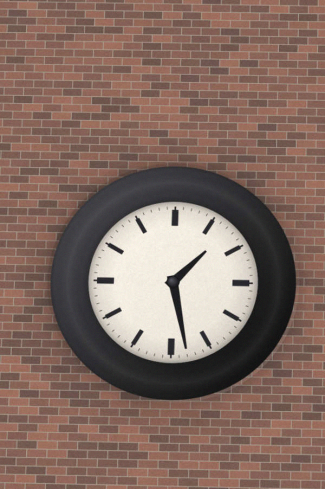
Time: {"hour": 1, "minute": 28}
